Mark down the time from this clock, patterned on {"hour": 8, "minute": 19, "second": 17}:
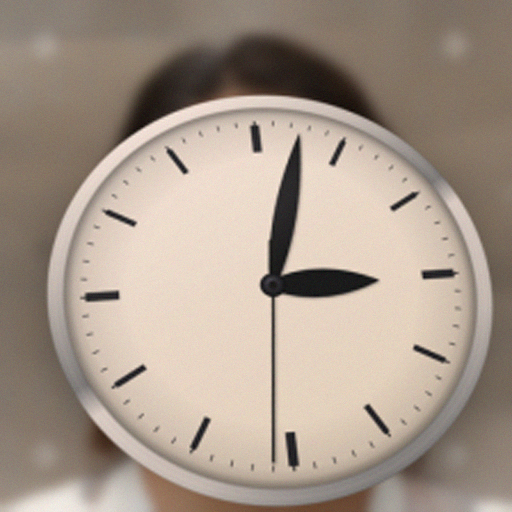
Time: {"hour": 3, "minute": 2, "second": 31}
